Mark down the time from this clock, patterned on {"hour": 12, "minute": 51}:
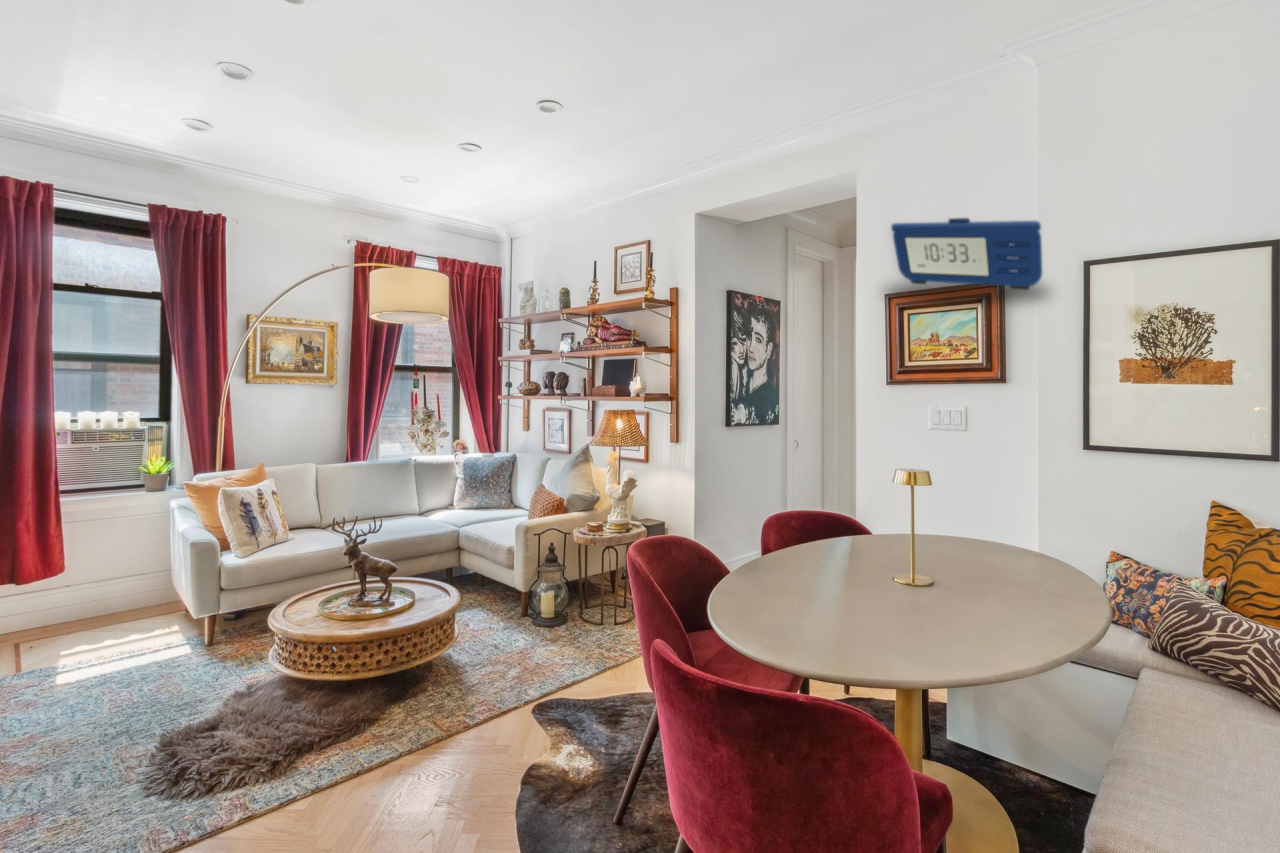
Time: {"hour": 10, "minute": 33}
